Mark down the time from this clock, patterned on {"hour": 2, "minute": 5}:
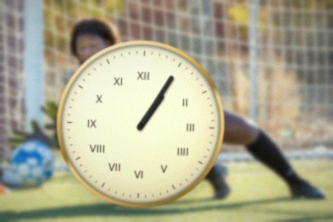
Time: {"hour": 1, "minute": 5}
